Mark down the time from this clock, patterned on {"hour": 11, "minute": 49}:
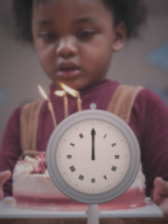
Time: {"hour": 12, "minute": 0}
